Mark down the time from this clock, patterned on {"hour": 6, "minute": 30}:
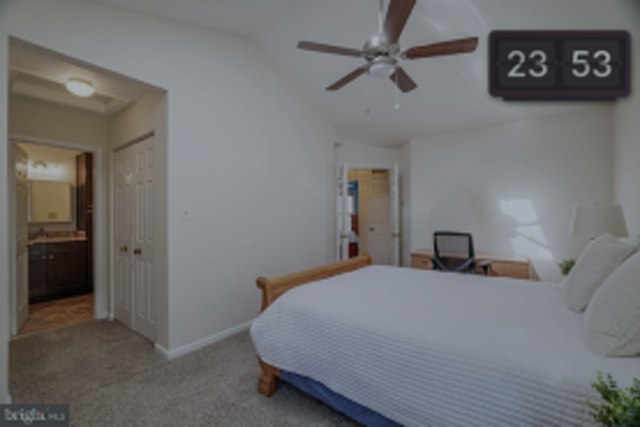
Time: {"hour": 23, "minute": 53}
